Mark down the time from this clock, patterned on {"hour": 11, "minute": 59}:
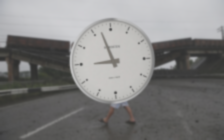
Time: {"hour": 8, "minute": 57}
